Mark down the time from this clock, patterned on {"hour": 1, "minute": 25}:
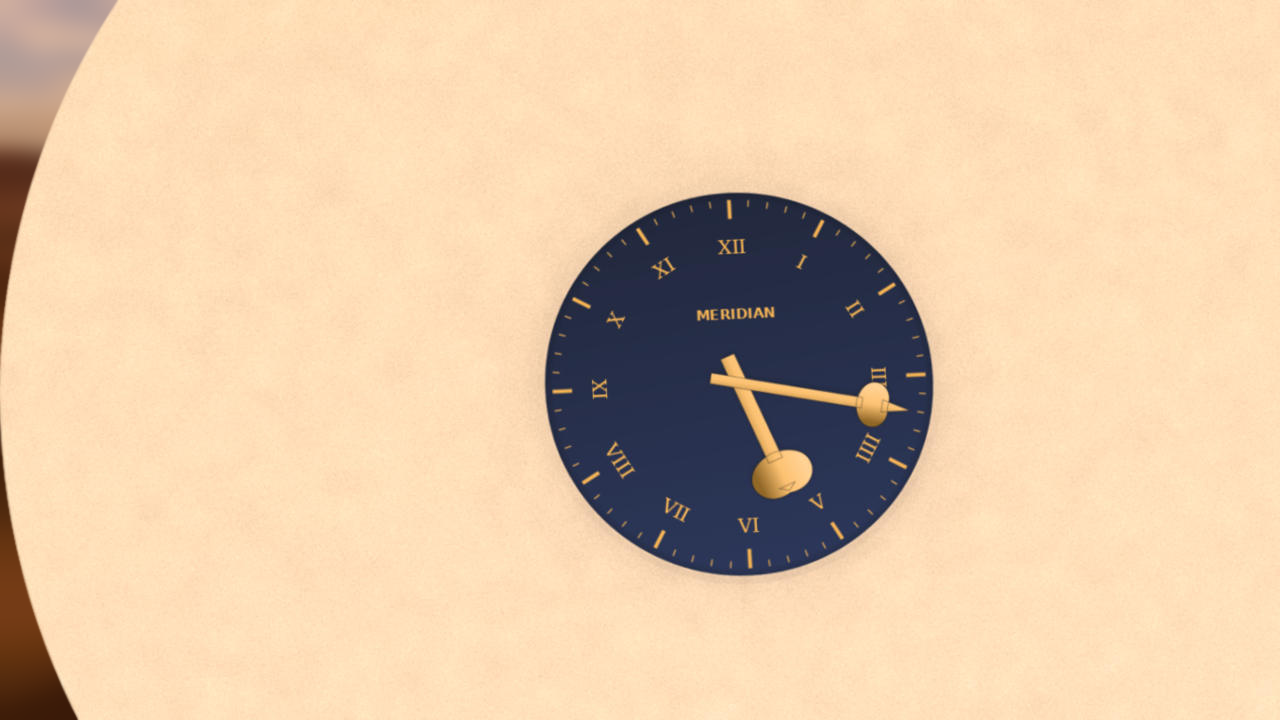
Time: {"hour": 5, "minute": 17}
